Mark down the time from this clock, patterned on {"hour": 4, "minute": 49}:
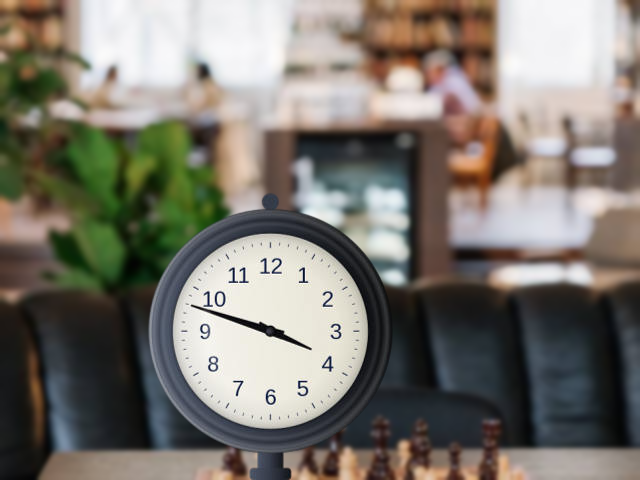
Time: {"hour": 3, "minute": 48}
